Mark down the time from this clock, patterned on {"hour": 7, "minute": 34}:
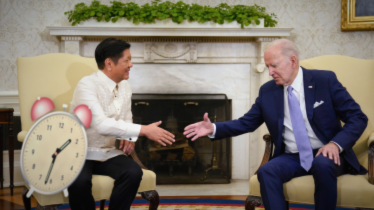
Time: {"hour": 1, "minute": 32}
